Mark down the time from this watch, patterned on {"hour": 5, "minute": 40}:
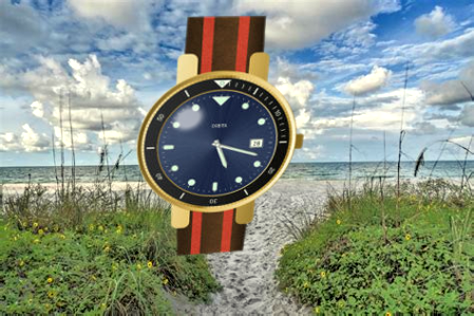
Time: {"hour": 5, "minute": 18}
